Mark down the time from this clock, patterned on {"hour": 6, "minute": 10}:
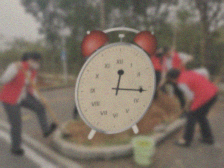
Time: {"hour": 12, "minute": 16}
